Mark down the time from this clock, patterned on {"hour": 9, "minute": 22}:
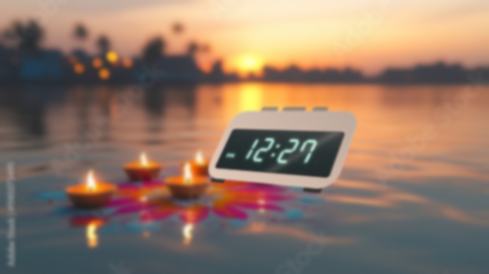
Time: {"hour": 12, "minute": 27}
